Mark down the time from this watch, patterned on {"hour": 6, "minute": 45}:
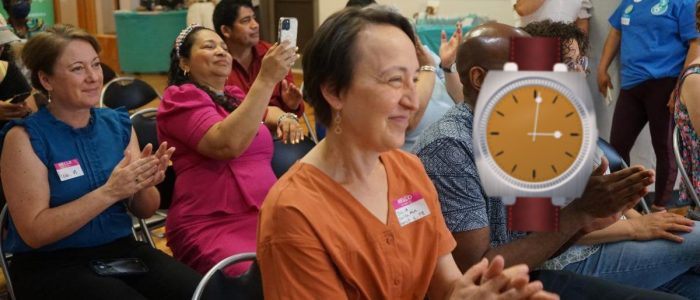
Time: {"hour": 3, "minute": 1}
